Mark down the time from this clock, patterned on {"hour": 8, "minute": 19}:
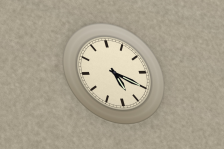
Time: {"hour": 5, "minute": 20}
